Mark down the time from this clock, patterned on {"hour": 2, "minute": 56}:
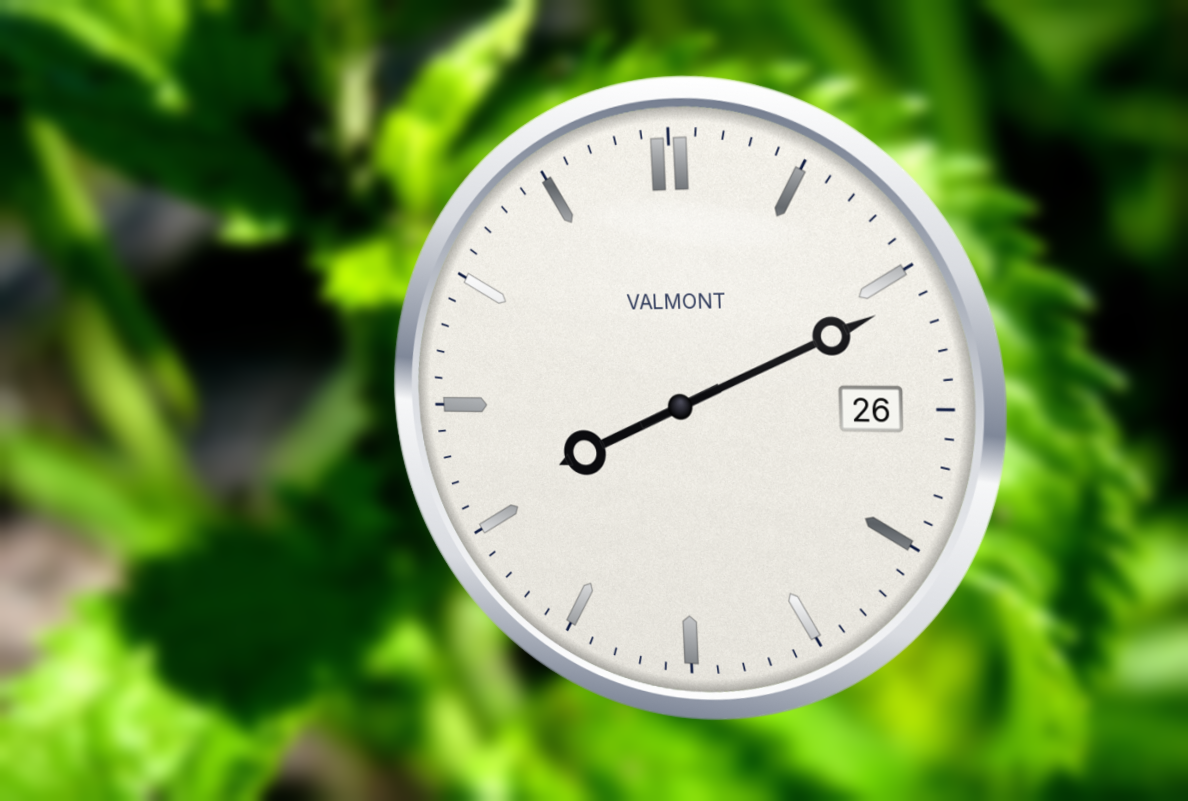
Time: {"hour": 8, "minute": 11}
